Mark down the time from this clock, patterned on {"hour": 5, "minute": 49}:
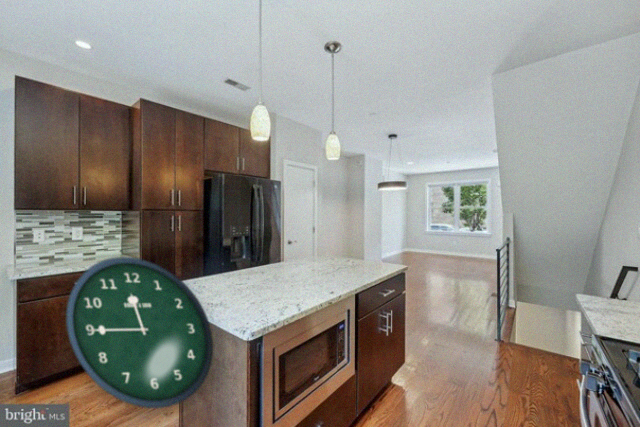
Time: {"hour": 11, "minute": 45}
